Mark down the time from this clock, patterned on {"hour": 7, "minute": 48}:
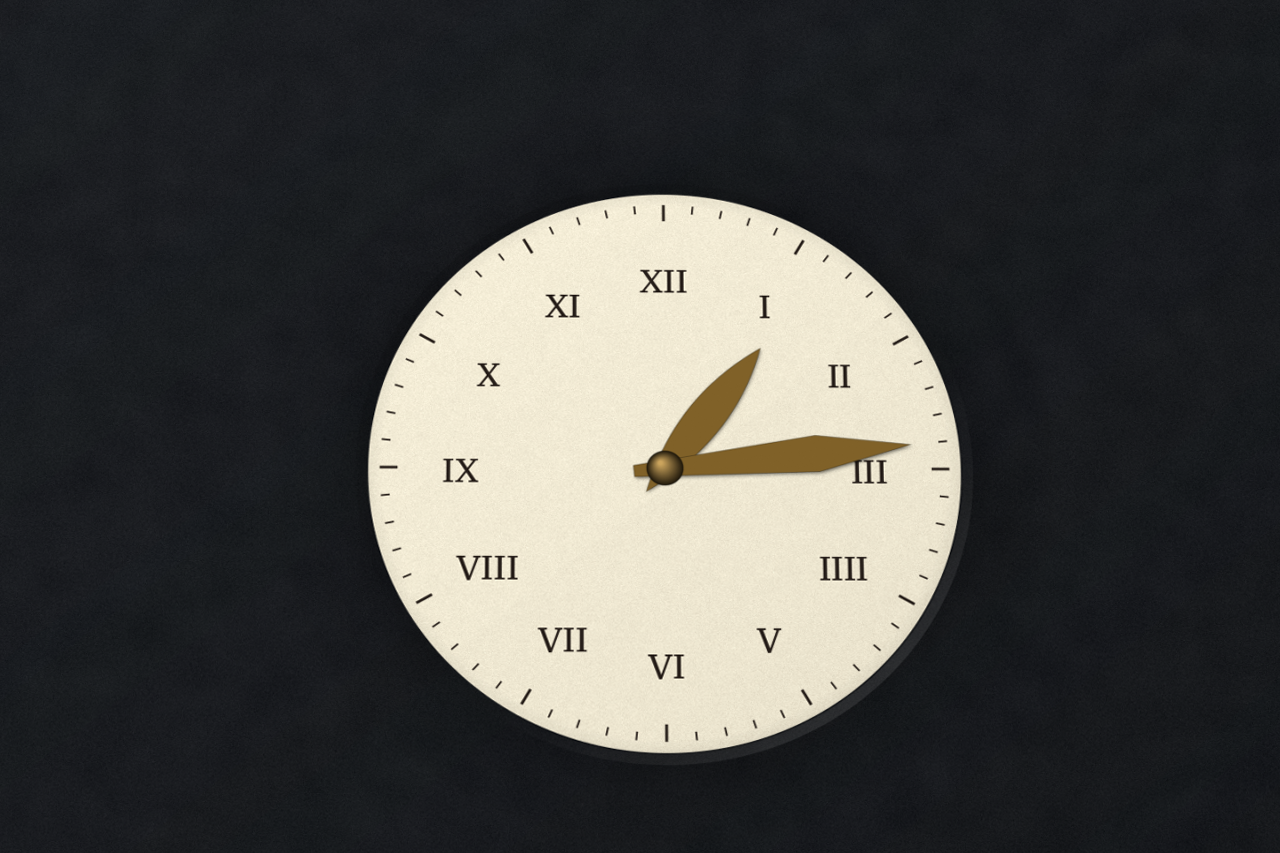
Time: {"hour": 1, "minute": 14}
